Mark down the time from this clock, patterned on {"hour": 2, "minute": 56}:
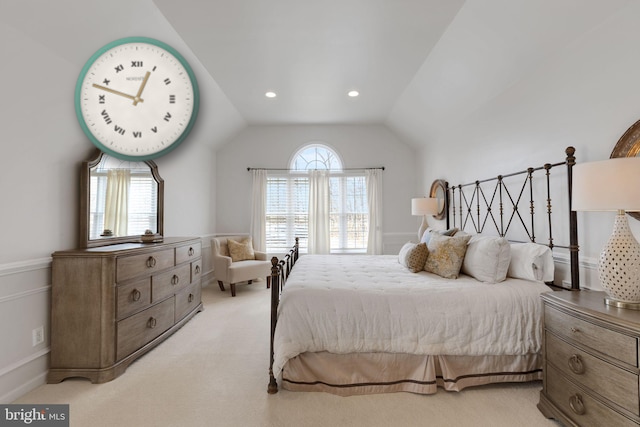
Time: {"hour": 12, "minute": 48}
